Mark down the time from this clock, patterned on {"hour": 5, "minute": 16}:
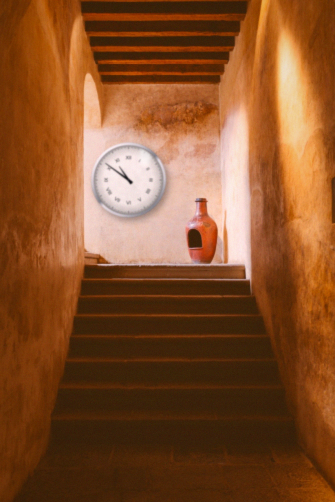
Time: {"hour": 10, "minute": 51}
